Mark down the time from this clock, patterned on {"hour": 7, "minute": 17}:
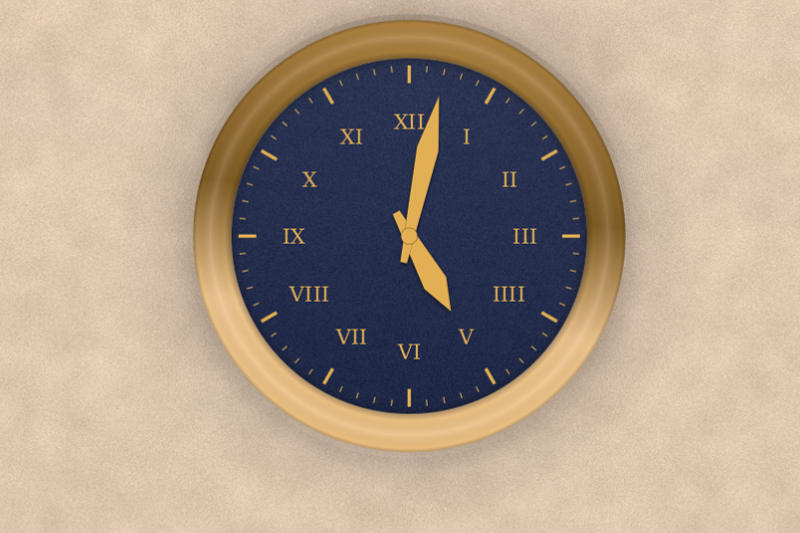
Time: {"hour": 5, "minute": 2}
